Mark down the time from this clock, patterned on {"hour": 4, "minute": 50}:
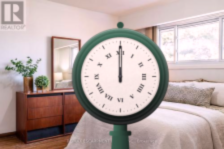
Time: {"hour": 12, "minute": 0}
